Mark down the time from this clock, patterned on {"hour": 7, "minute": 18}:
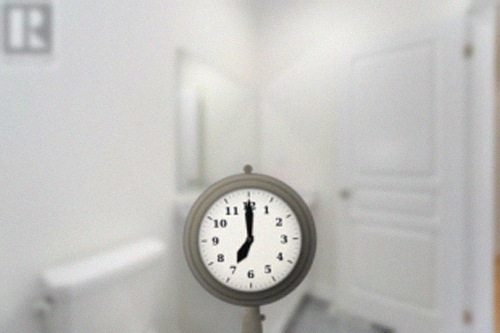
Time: {"hour": 7, "minute": 0}
